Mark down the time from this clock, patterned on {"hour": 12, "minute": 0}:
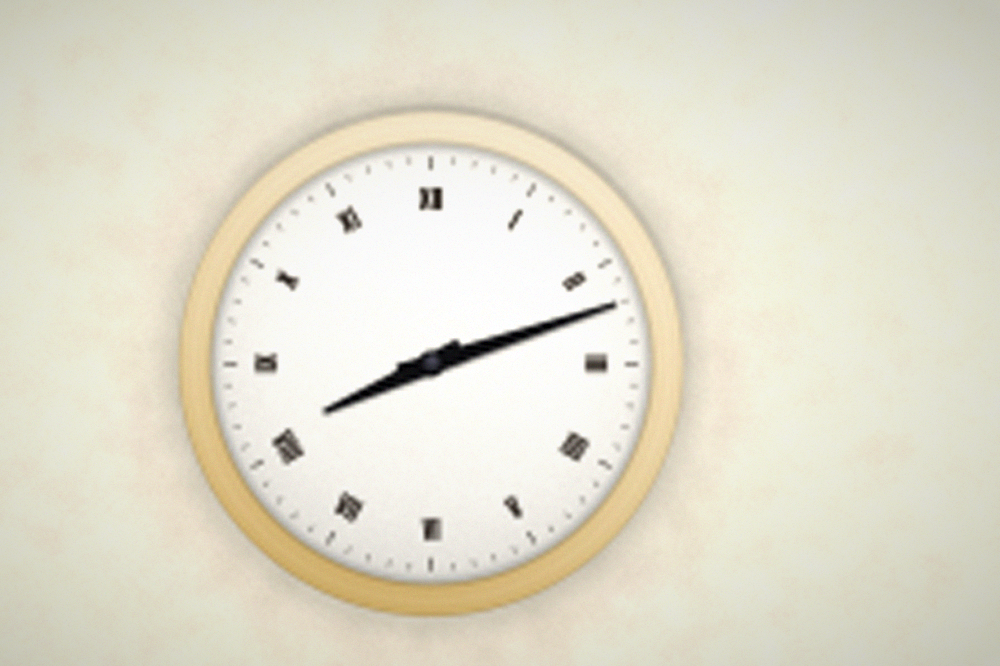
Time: {"hour": 8, "minute": 12}
